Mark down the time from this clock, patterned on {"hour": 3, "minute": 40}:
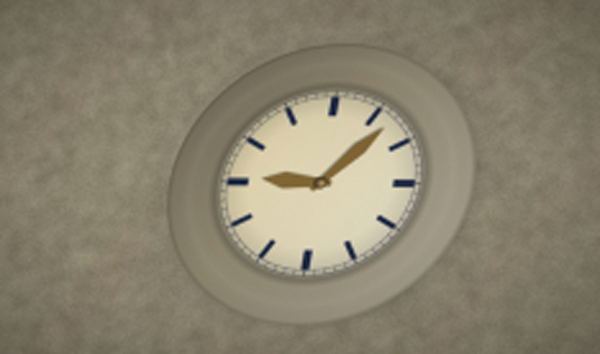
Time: {"hour": 9, "minute": 7}
